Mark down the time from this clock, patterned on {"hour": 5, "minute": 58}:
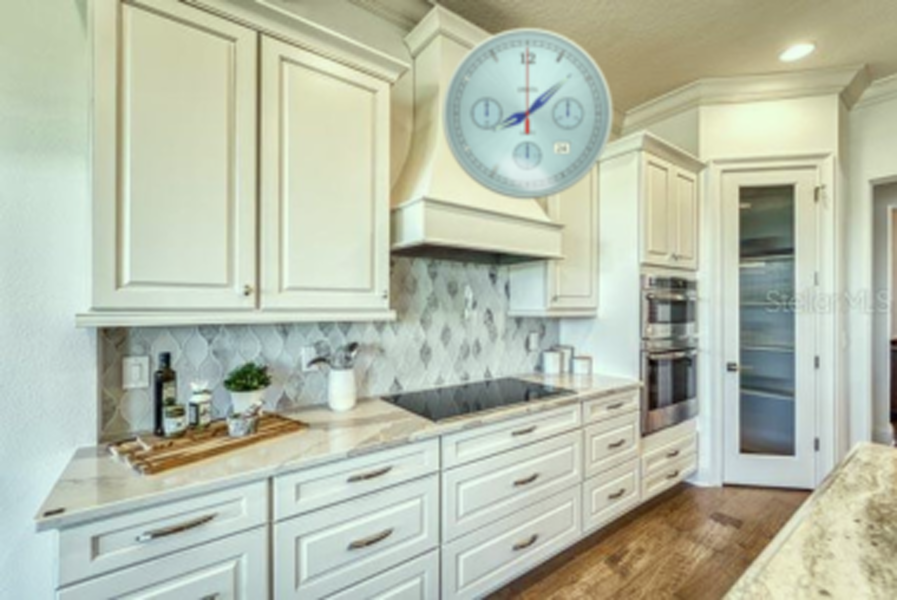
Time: {"hour": 8, "minute": 8}
